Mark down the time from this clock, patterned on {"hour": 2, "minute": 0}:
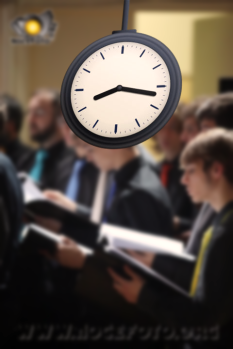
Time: {"hour": 8, "minute": 17}
